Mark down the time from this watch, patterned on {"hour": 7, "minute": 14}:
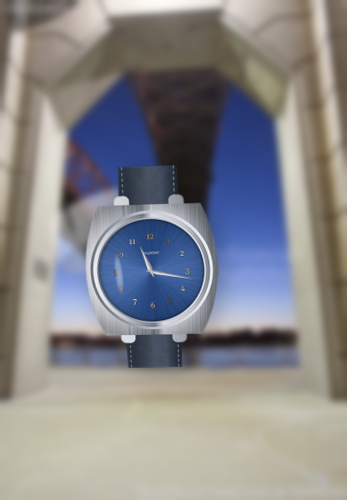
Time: {"hour": 11, "minute": 17}
